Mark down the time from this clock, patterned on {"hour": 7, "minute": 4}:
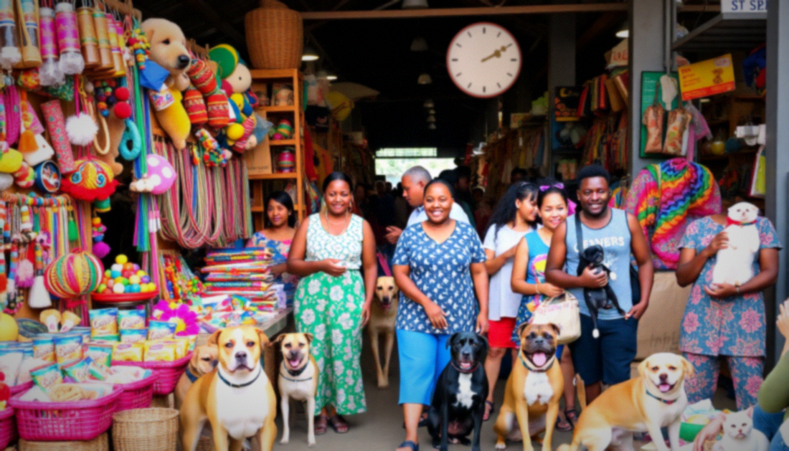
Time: {"hour": 2, "minute": 10}
